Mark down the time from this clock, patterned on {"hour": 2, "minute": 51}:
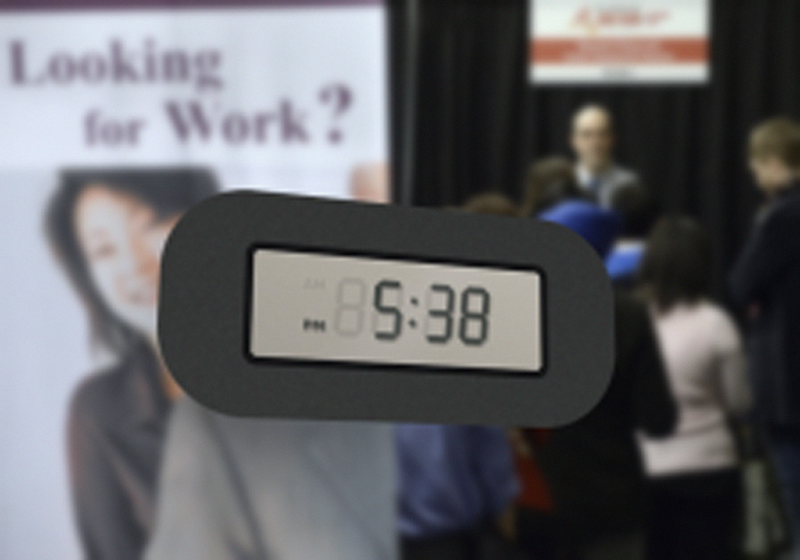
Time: {"hour": 5, "minute": 38}
